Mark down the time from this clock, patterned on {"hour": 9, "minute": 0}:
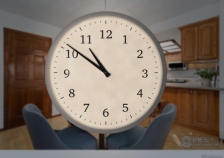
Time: {"hour": 10, "minute": 51}
